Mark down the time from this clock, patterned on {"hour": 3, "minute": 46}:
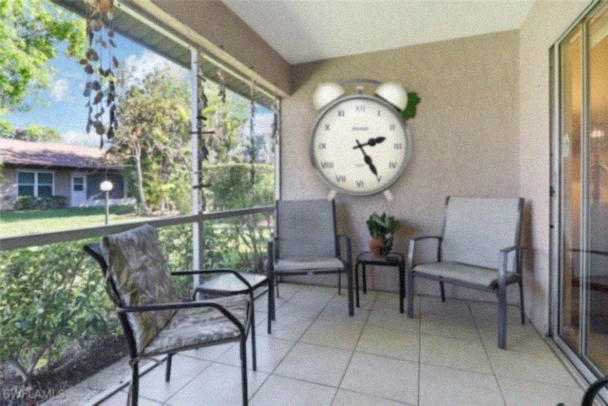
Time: {"hour": 2, "minute": 25}
